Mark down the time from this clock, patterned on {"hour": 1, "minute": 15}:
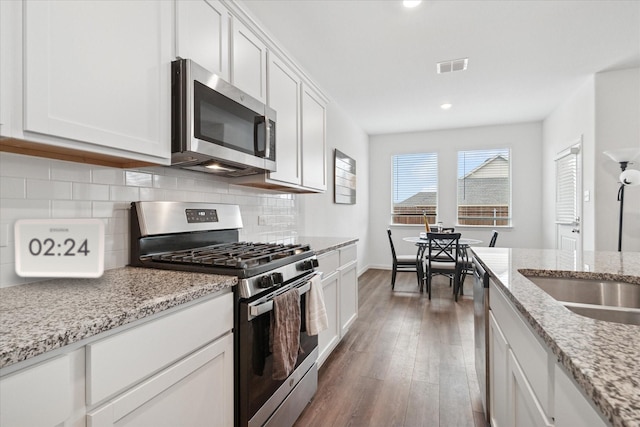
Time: {"hour": 2, "minute": 24}
